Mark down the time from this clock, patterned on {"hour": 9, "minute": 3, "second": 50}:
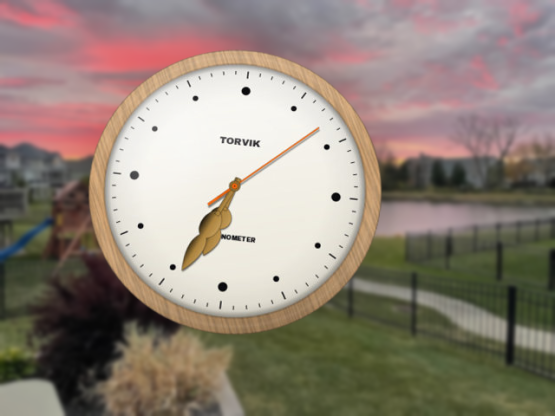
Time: {"hour": 6, "minute": 34, "second": 8}
